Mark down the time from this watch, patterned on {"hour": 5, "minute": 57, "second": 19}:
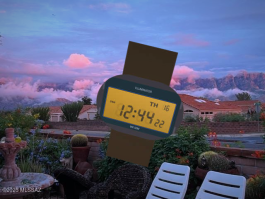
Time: {"hour": 12, "minute": 44, "second": 22}
